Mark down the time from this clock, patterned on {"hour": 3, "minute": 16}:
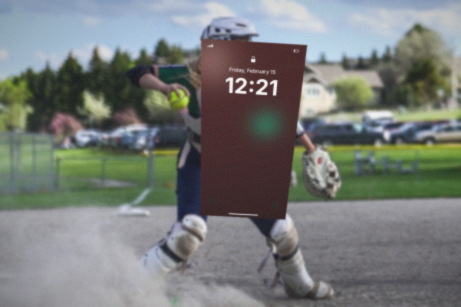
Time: {"hour": 12, "minute": 21}
